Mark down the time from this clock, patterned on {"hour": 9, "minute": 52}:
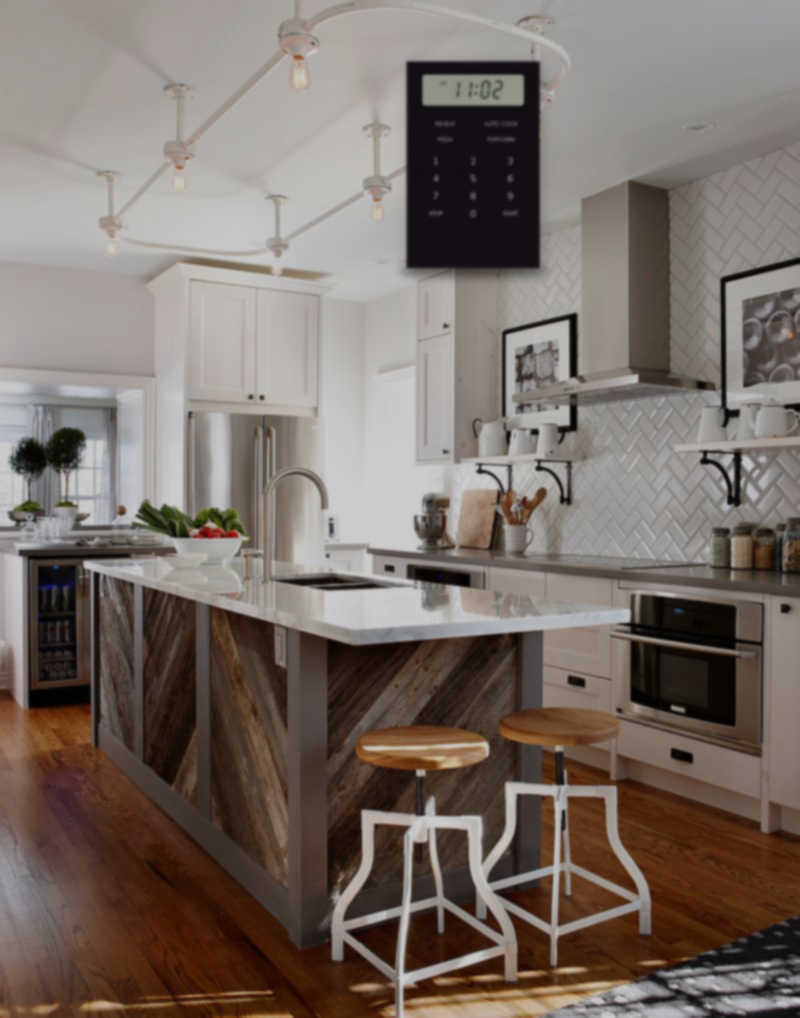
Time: {"hour": 11, "minute": 2}
